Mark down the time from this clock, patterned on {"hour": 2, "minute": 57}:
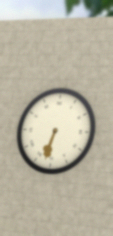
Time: {"hour": 6, "minute": 32}
